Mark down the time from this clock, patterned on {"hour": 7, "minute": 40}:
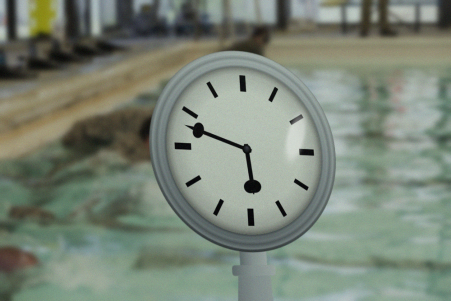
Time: {"hour": 5, "minute": 48}
